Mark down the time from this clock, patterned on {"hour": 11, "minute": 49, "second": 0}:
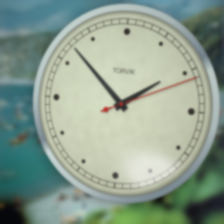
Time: {"hour": 1, "minute": 52, "second": 11}
